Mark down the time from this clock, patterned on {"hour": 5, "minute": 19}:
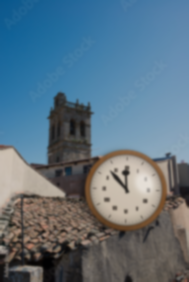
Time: {"hour": 11, "minute": 53}
